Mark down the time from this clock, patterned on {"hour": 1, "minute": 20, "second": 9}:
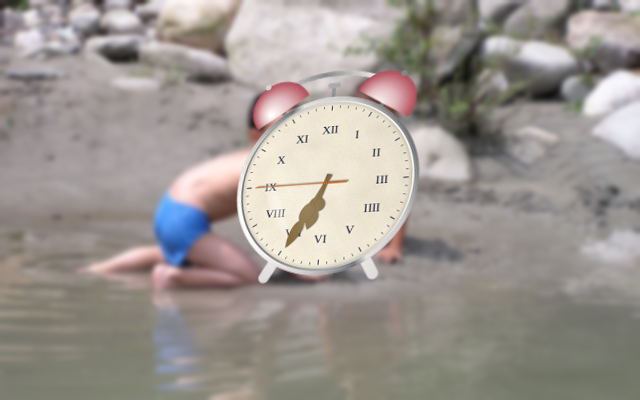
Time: {"hour": 6, "minute": 34, "second": 45}
